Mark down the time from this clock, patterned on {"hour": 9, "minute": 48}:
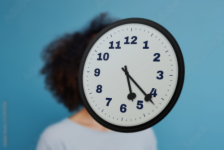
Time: {"hour": 5, "minute": 22}
